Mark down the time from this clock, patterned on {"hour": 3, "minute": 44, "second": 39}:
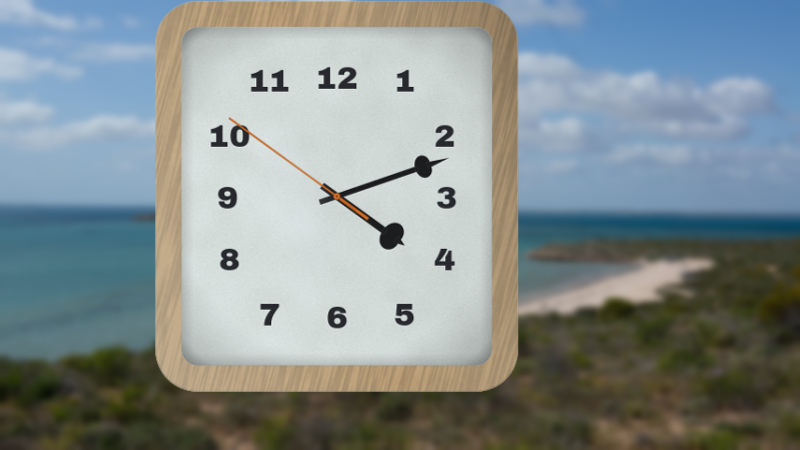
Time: {"hour": 4, "minute": 11, "second": 51}
